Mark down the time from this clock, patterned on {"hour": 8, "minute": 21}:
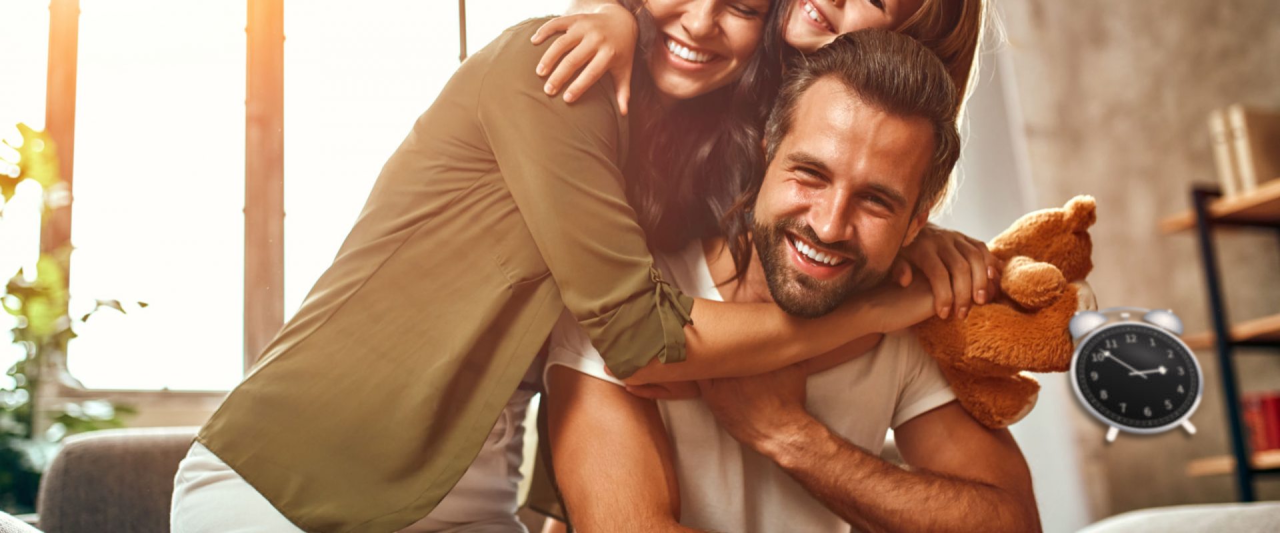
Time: {"hour": 2, "minute": 52}
